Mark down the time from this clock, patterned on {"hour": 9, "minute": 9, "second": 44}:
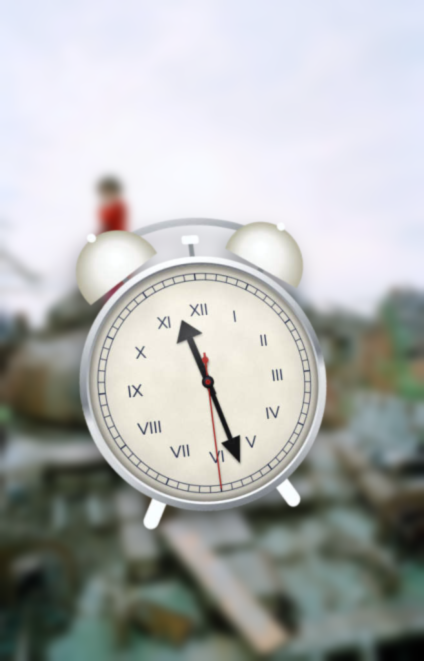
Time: {"hour": 11, "minute": 27, "second": 30}
